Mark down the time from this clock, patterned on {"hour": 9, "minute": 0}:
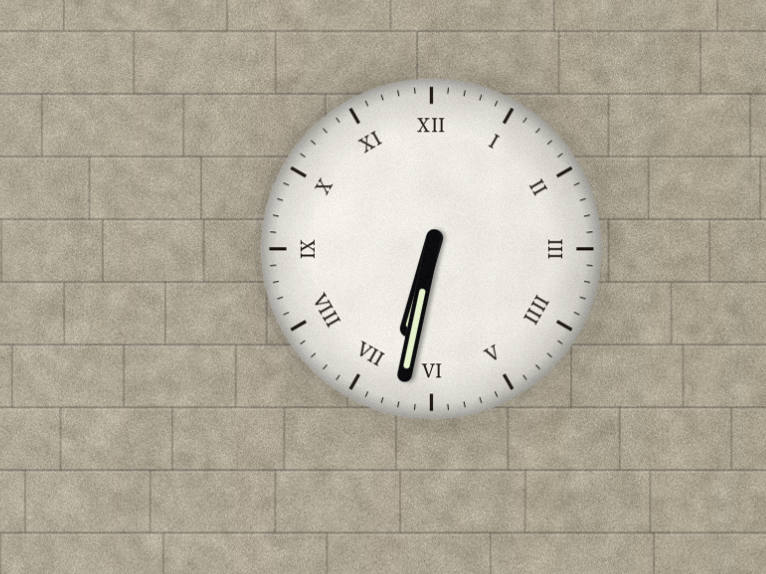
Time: {"hour": 6, "minute": 32}
